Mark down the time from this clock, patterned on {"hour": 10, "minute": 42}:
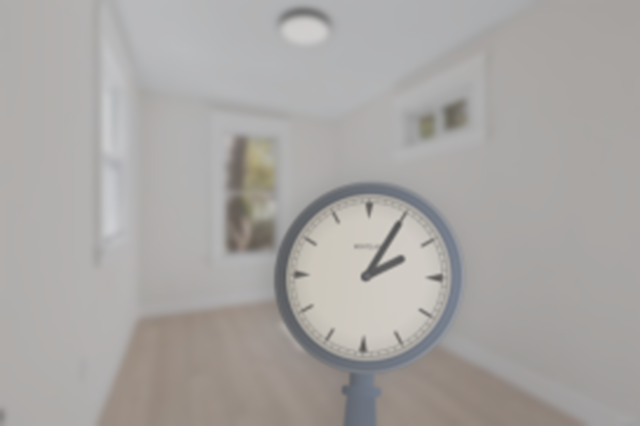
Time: {"hour": 2, "minute": 5}
